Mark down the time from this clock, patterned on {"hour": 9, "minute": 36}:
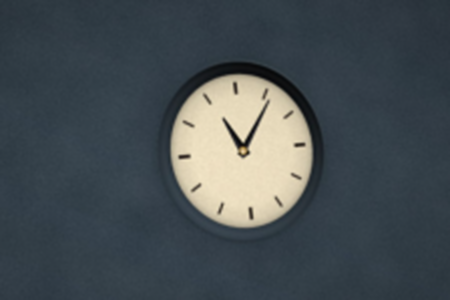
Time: {"hour": 11, "minute": 6}
